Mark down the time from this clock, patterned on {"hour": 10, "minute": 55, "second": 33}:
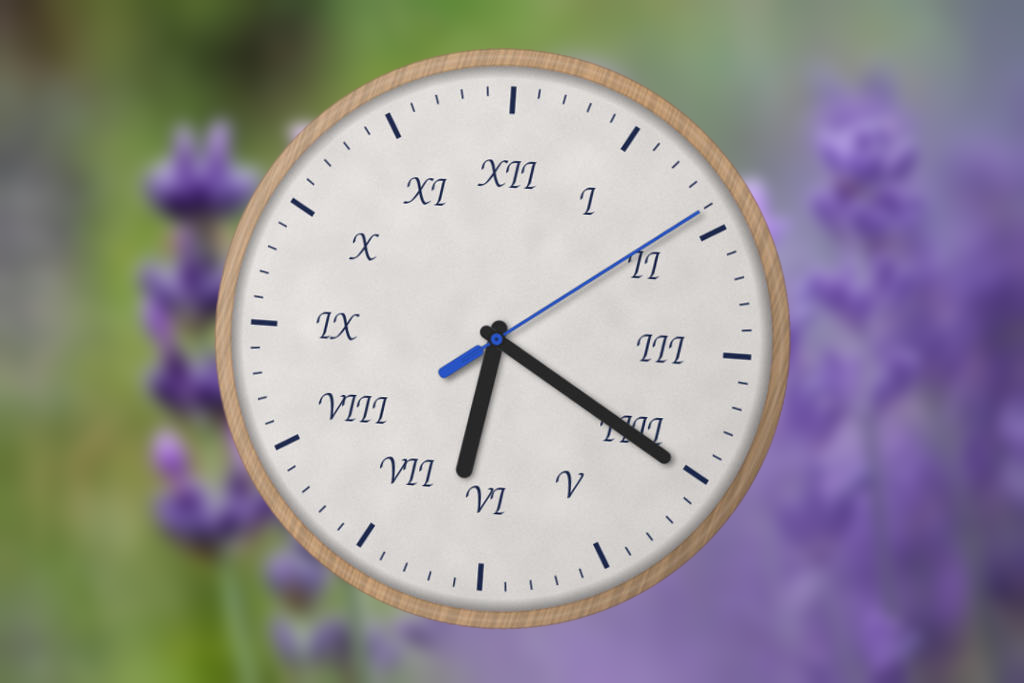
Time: {"hour": 6, "minute": 20, "second": 9}
